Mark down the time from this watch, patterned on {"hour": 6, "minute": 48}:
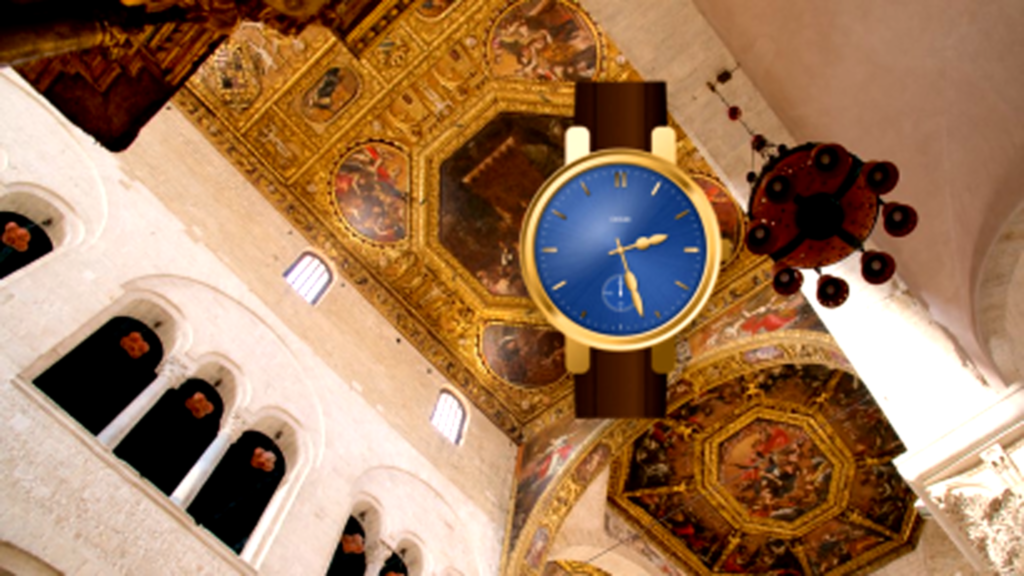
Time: {"hour": 2, "minute": 27}
